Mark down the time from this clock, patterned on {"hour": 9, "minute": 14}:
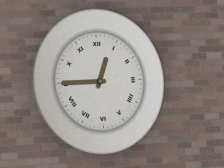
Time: {"hour": 12, "minute": 45}
